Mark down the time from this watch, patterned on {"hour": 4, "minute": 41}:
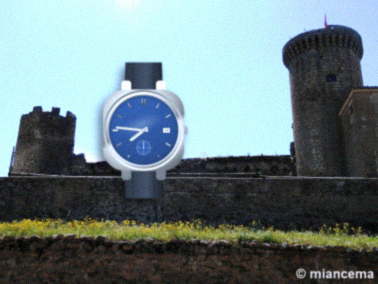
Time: {"hour": 7, "minute": 46}
